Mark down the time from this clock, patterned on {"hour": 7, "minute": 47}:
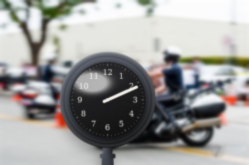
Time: {"hour": 2, "minute": 11}
